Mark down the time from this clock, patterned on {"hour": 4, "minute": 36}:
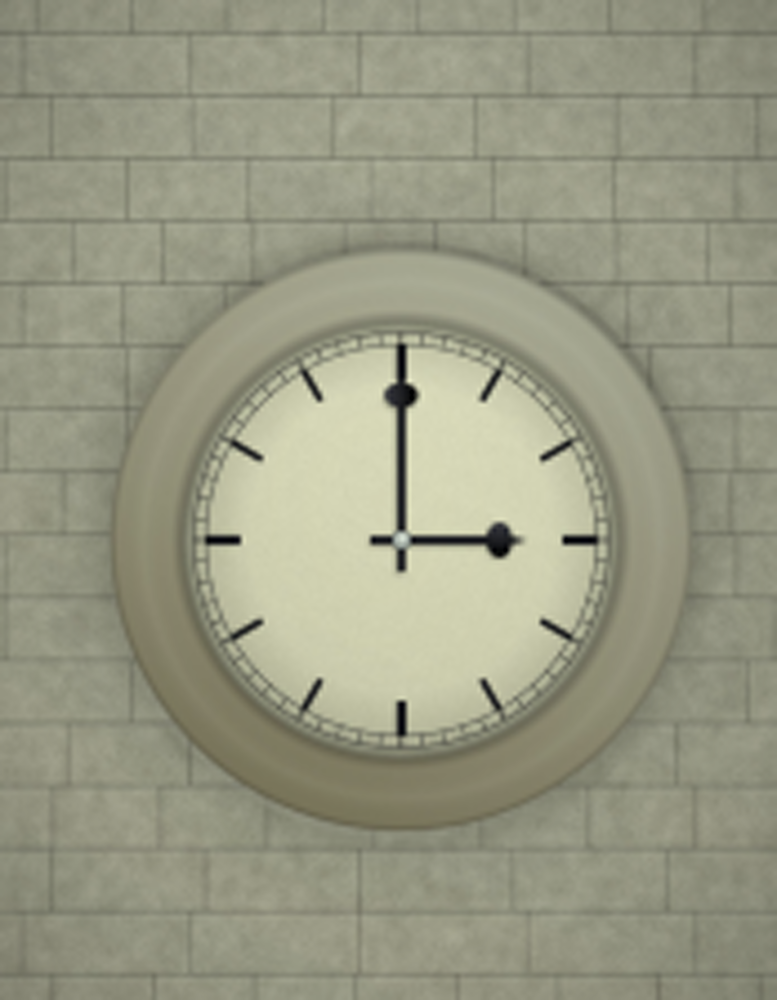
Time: {"hour": 3, "minute": 0}
